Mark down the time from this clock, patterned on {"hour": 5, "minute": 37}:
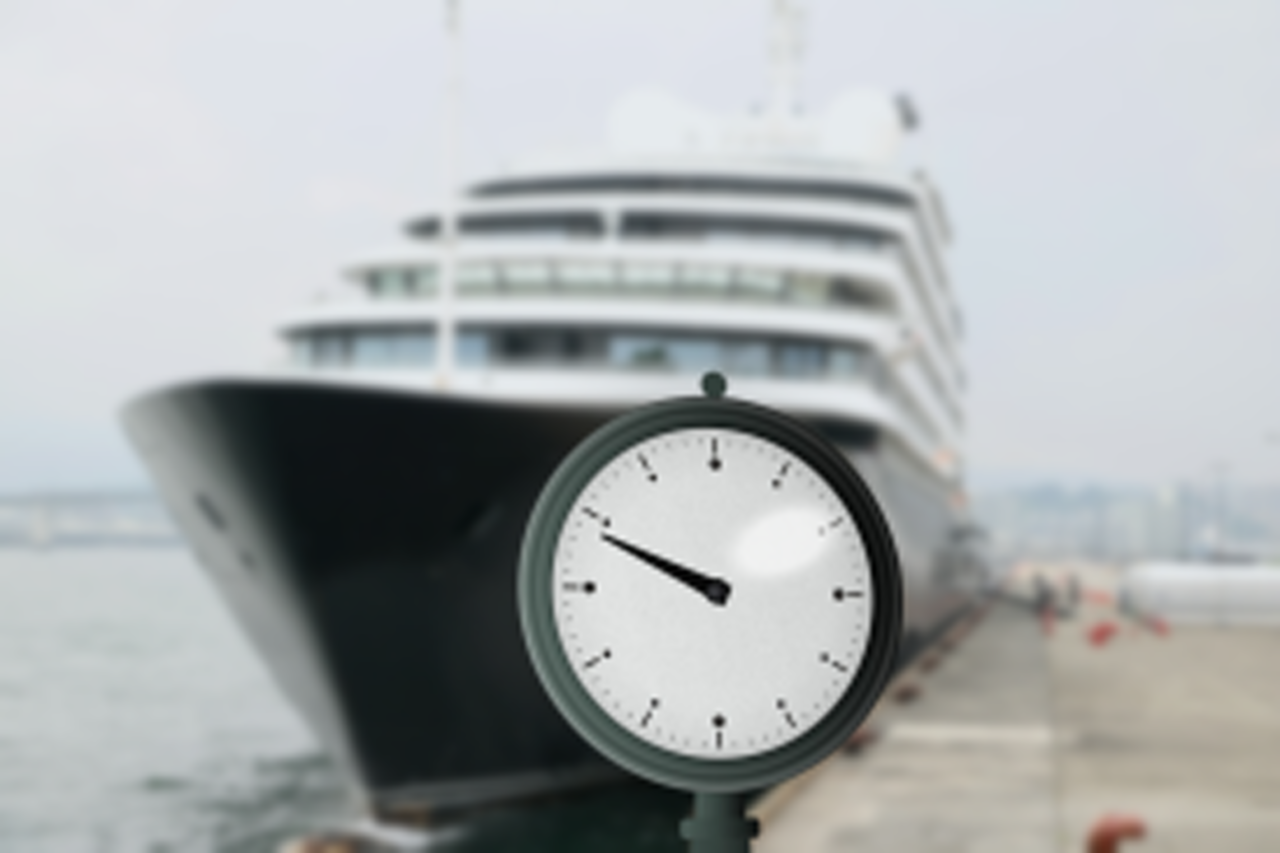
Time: {"hour": 9, "minute": 49}
